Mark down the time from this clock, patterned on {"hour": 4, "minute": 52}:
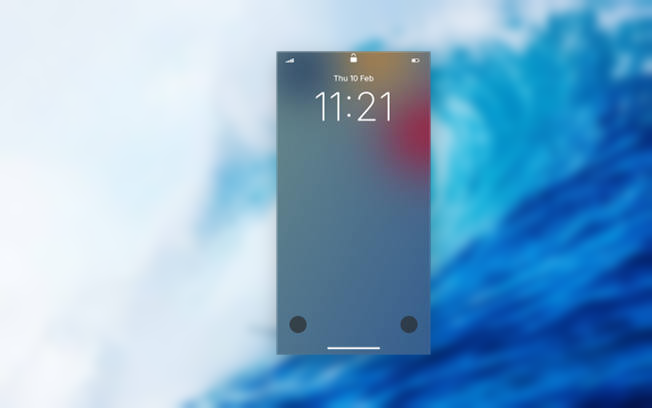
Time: {"hour": 11, "minute": 21}
